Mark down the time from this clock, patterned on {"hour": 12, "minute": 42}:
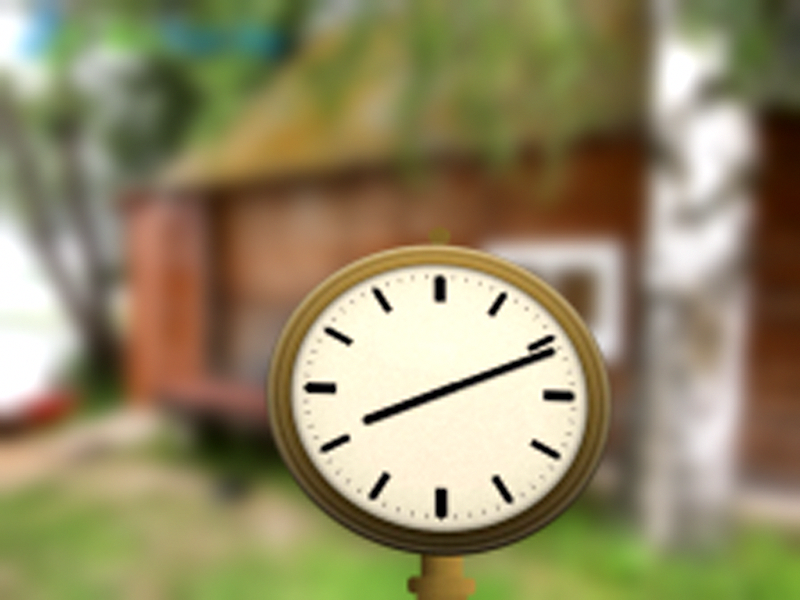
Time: {"hour": 8, "minute": 11}
